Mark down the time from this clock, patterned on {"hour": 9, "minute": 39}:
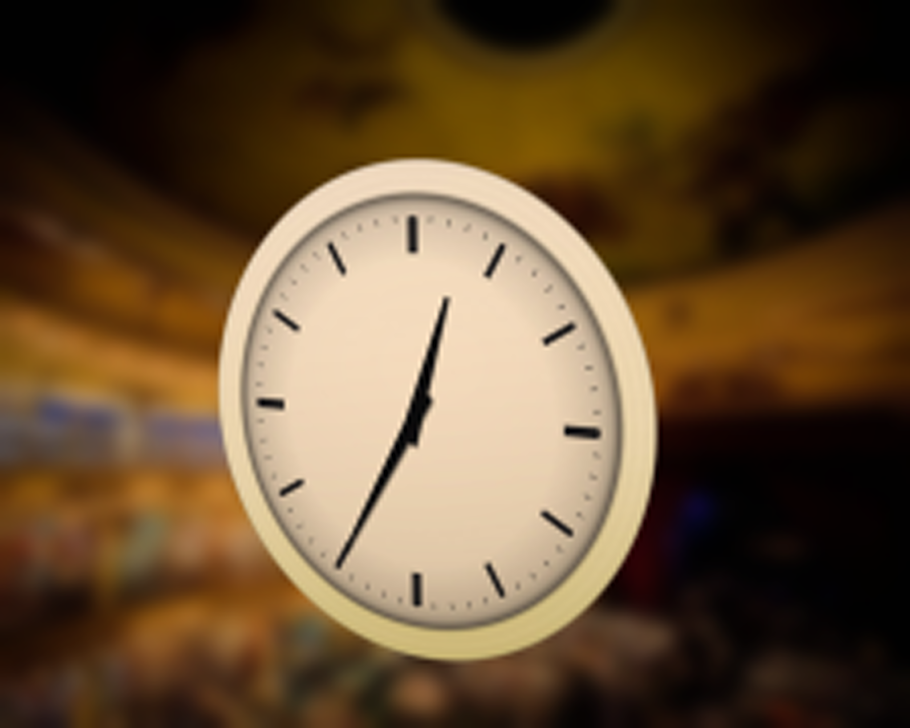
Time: {"hour": 12, "minute": 35}
